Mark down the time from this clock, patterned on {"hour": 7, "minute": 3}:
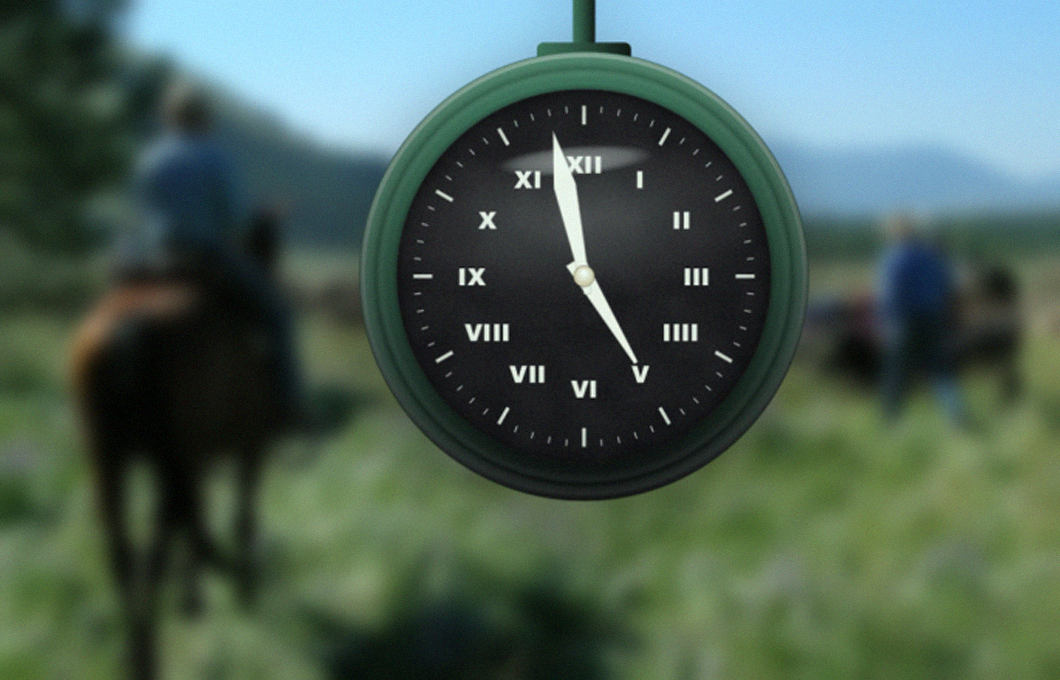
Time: {"hour": 4, "minute": 58}
